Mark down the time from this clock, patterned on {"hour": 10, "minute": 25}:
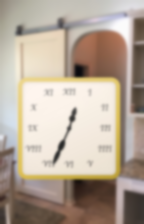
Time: {"hour": 12, "minute": 34}
